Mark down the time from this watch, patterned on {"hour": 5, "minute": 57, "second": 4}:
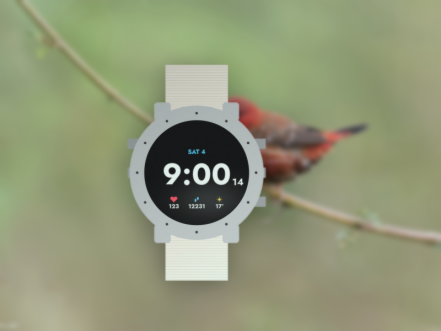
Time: {"hour": 9, "minute": 0, "second": 14}
